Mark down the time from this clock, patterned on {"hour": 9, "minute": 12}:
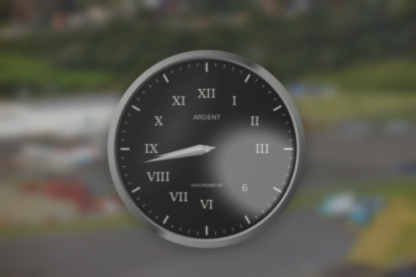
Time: {"hour": 8, "minute": 43}
